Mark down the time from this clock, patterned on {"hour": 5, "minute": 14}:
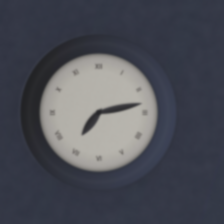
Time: {"hour": 7, "minute": 13}
